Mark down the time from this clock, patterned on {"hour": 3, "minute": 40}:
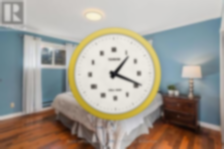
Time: {"hour": 1, "minute": 19}
